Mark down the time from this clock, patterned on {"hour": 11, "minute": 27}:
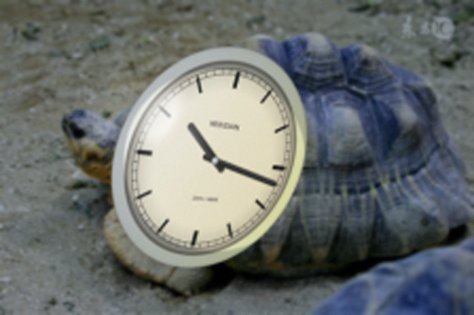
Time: {"hour": 10, "minute": 17}
